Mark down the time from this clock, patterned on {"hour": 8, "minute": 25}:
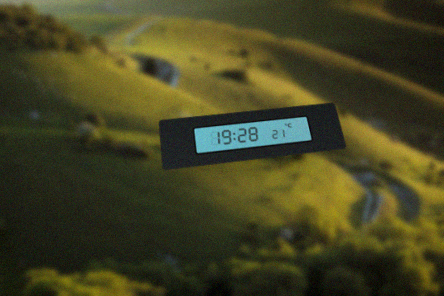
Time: {"hour": 19, "minute": 28}
